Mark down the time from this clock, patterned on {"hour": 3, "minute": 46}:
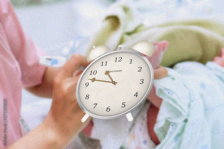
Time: {"hour": 10, "minute": 47}
